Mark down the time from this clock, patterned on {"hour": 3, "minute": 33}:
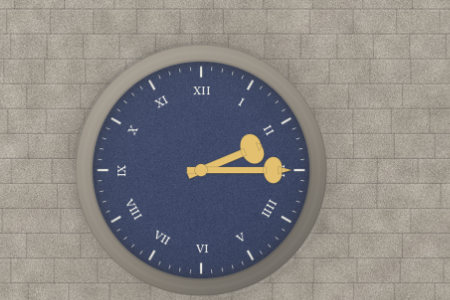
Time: {"hour": 2, "minute": 15}
